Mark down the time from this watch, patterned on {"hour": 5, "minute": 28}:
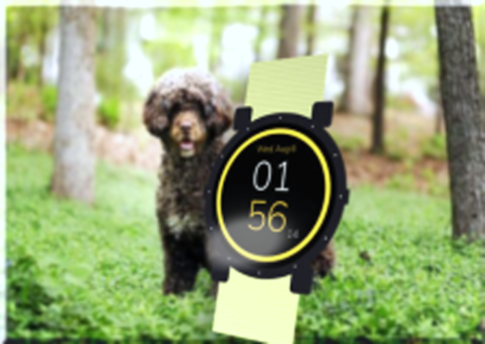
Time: {"hour": 1, "minute": 56}
